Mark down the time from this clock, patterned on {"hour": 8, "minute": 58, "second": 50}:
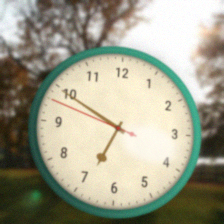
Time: {"hour": 6, "minute": 49, "second": 48}
